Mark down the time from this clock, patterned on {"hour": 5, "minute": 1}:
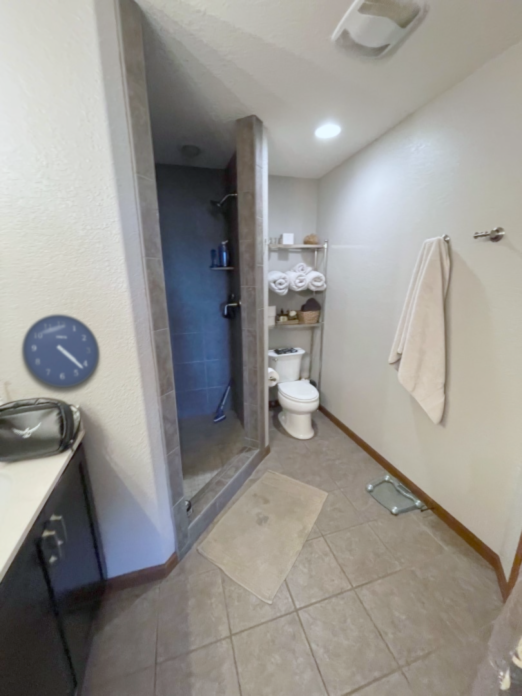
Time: {"hour": 4, "minute": 22}
